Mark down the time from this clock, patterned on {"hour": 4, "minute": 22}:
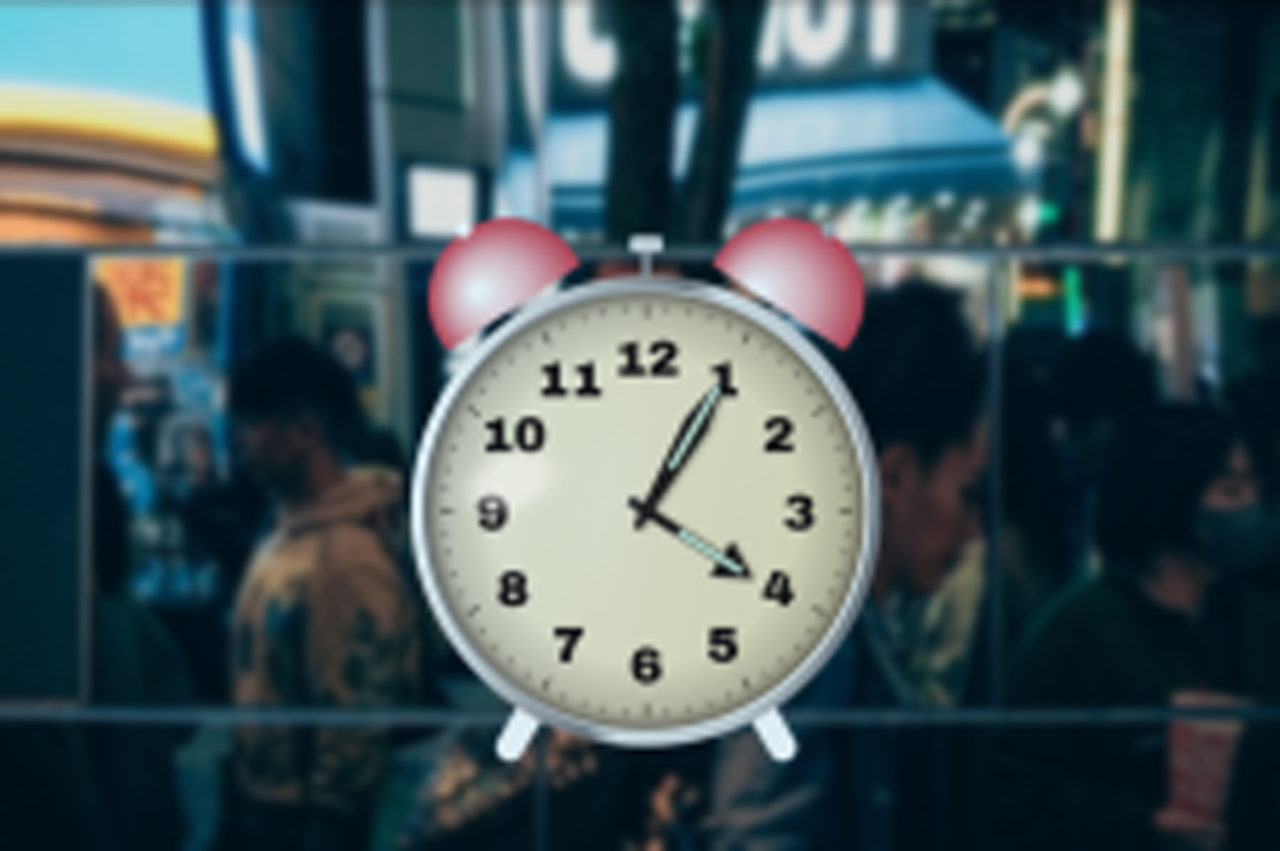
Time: {"hour": 4, "minute": 5}
